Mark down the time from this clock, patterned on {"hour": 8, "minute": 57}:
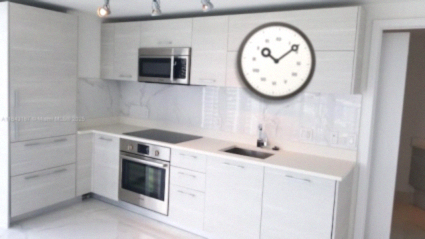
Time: {"hour": 10, "minute": 8}
